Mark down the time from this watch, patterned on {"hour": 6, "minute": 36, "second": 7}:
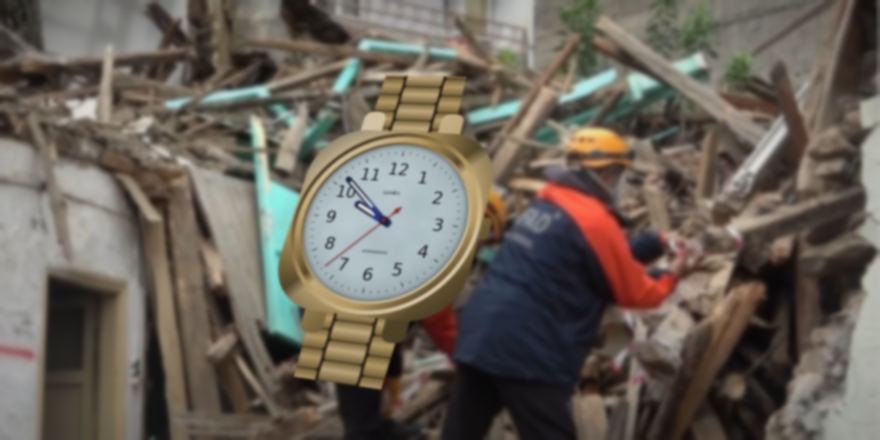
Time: {"hour": 9, "minute": 51, "second": 37}
